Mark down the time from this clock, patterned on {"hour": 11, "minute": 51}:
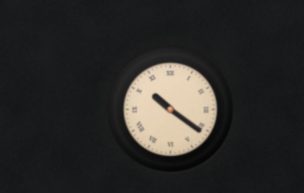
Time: {"hour": 10, "minute": 21}
